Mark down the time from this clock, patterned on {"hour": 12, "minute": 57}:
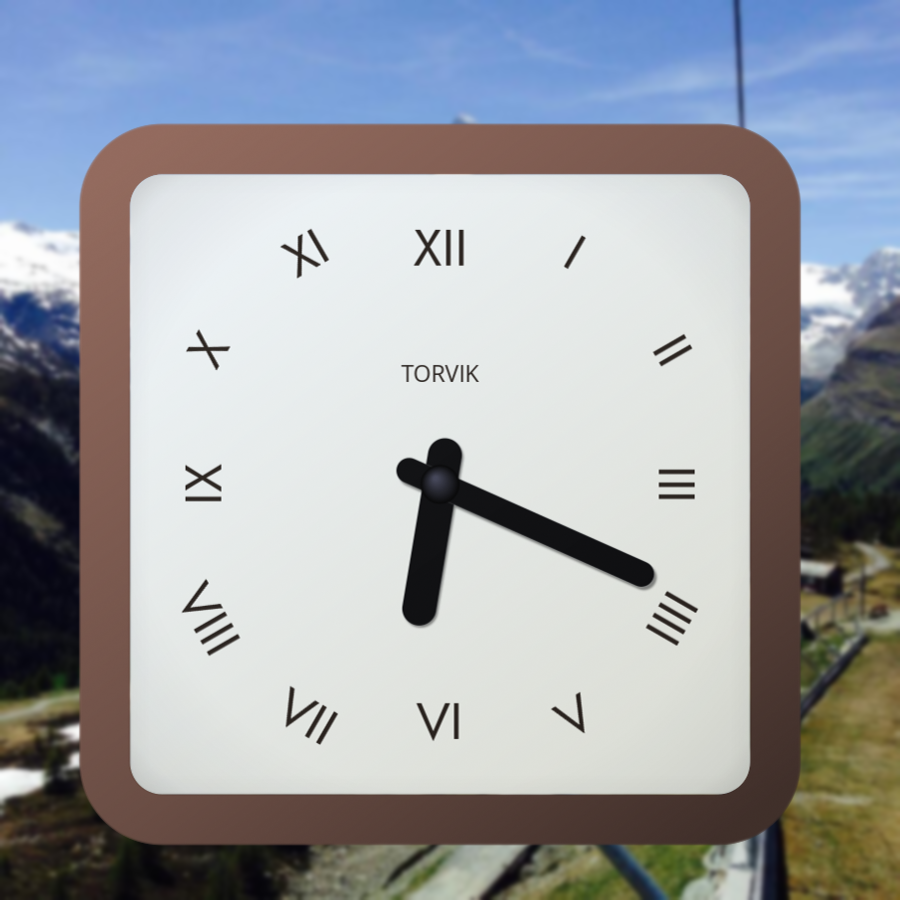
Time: {"hour": 6, "minute": 19}
